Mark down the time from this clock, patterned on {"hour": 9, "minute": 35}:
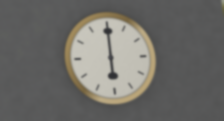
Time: {"hour": 6, "minute": 0}
